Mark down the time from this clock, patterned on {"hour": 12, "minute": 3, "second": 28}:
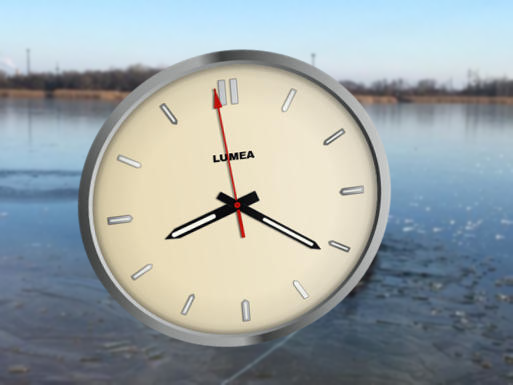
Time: {"hour": 8, "minute": 20, "second": 59}
